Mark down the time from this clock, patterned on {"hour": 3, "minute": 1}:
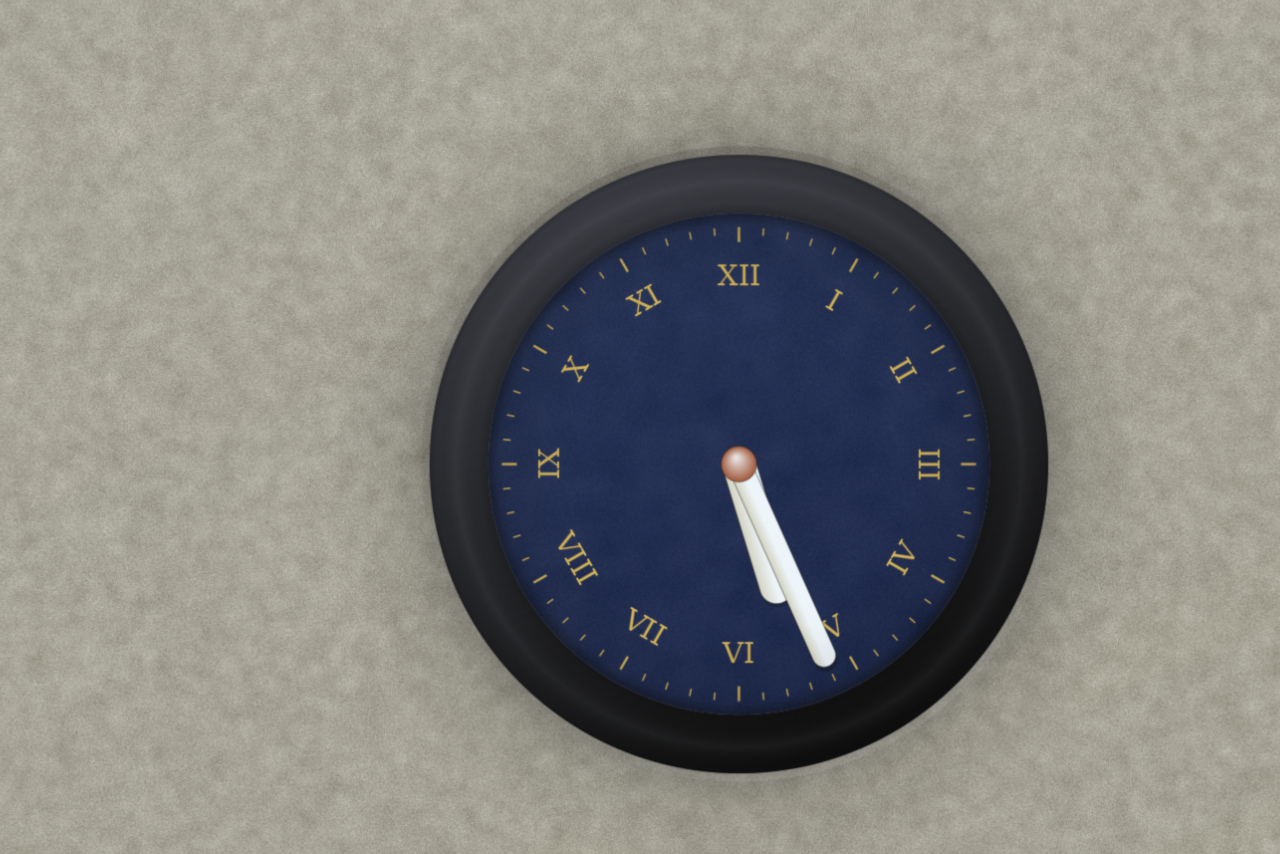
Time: {"hour": 5, "minute": 26}
